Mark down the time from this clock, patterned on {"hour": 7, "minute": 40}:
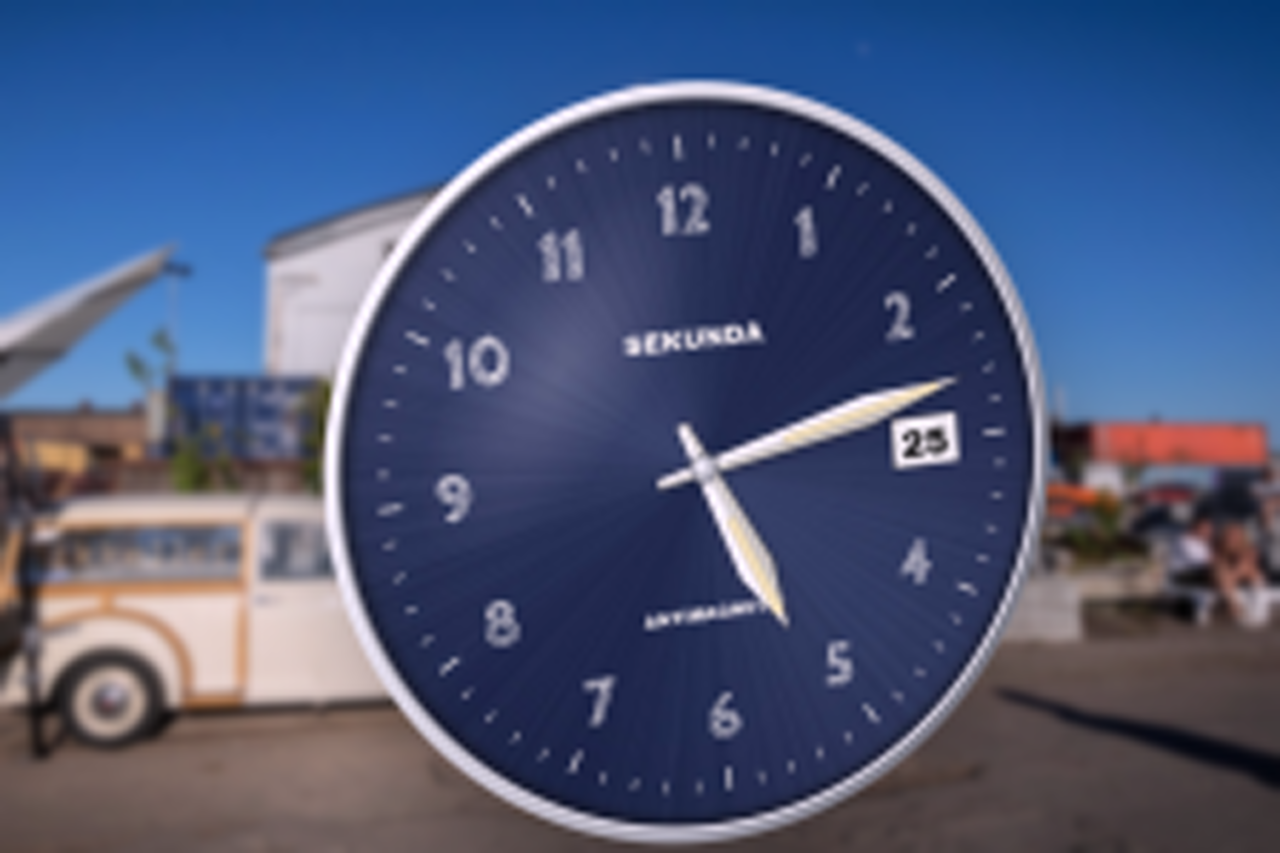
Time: {"hour": 5, "minute": 13}
